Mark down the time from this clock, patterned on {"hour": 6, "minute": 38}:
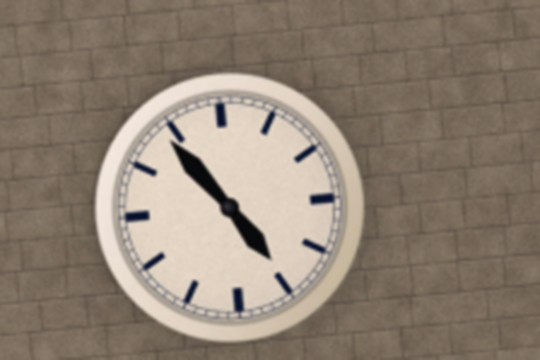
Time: {"hour": 4, "minute": 54}
